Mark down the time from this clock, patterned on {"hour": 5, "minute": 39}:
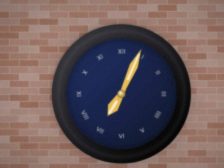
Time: {"hour": 7, "minute": 4}
